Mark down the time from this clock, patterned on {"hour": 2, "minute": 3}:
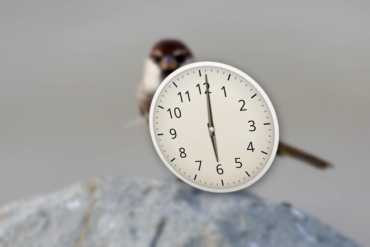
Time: {"hour": 6, "minute": 1}
